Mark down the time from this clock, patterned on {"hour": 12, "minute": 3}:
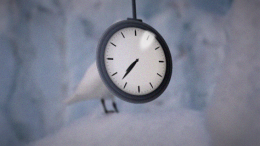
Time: {"hour": 7, "minute": 37}
